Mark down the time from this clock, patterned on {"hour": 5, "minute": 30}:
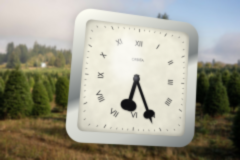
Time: {"hour": 6, "minute": 26}
